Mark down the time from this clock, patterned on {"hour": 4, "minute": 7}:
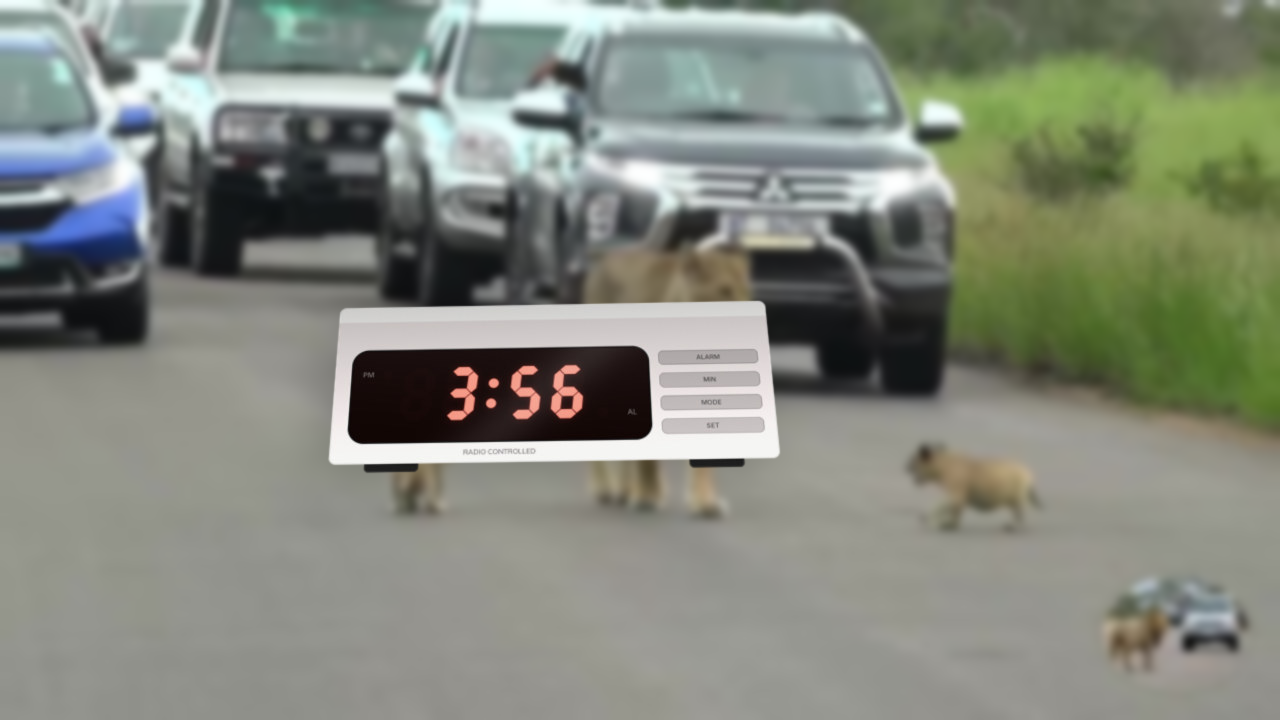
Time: {"hour": 3, "minute": 56}
